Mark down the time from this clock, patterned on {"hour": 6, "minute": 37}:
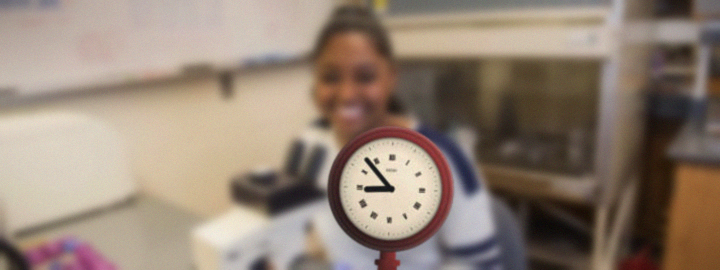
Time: {"hour": 8, "minute": 53}
